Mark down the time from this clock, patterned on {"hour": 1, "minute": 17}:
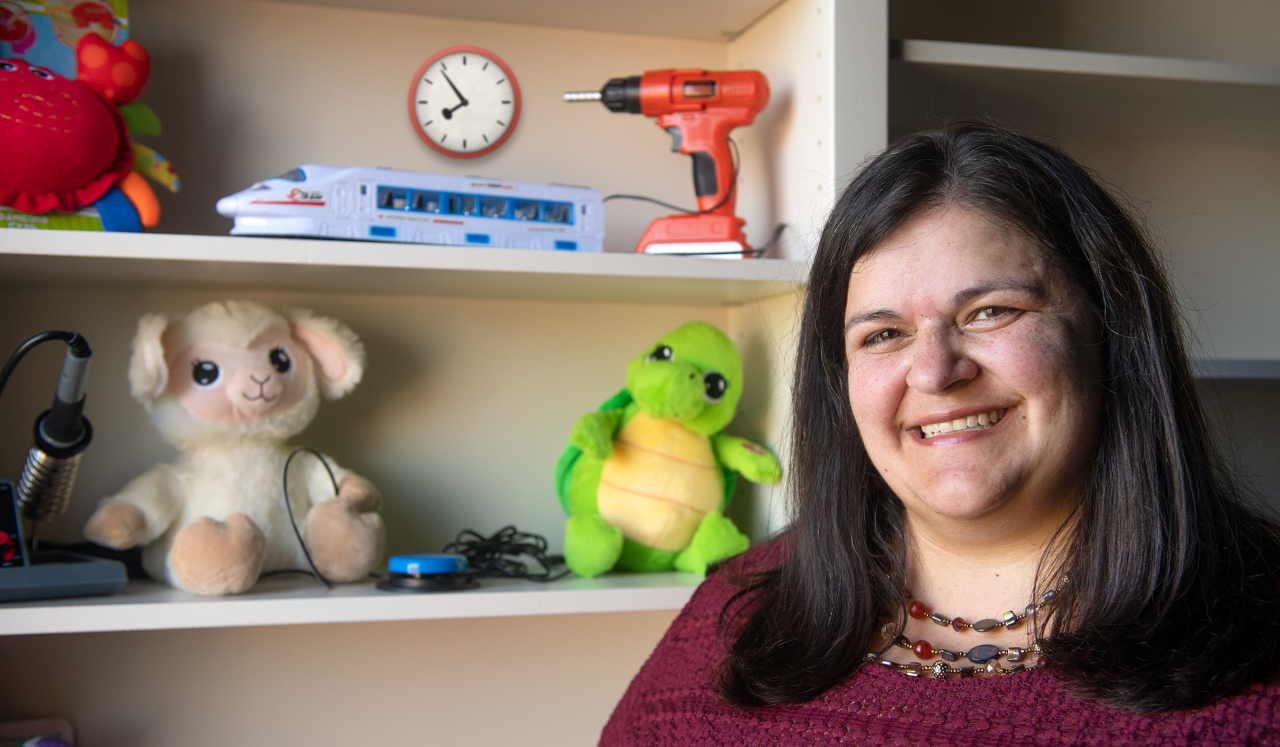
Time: {"hour": 7, "minute": 54}
